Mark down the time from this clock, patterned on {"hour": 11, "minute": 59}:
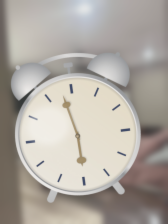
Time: {"hour": 5, "minute": 58}
